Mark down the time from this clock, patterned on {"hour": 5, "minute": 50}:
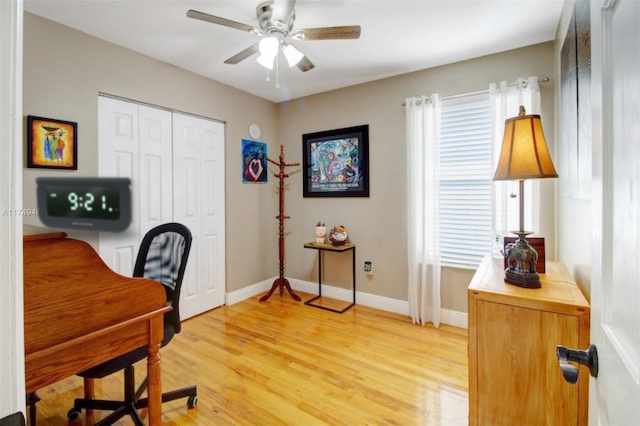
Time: {"hour": 9, "minute": 21}
